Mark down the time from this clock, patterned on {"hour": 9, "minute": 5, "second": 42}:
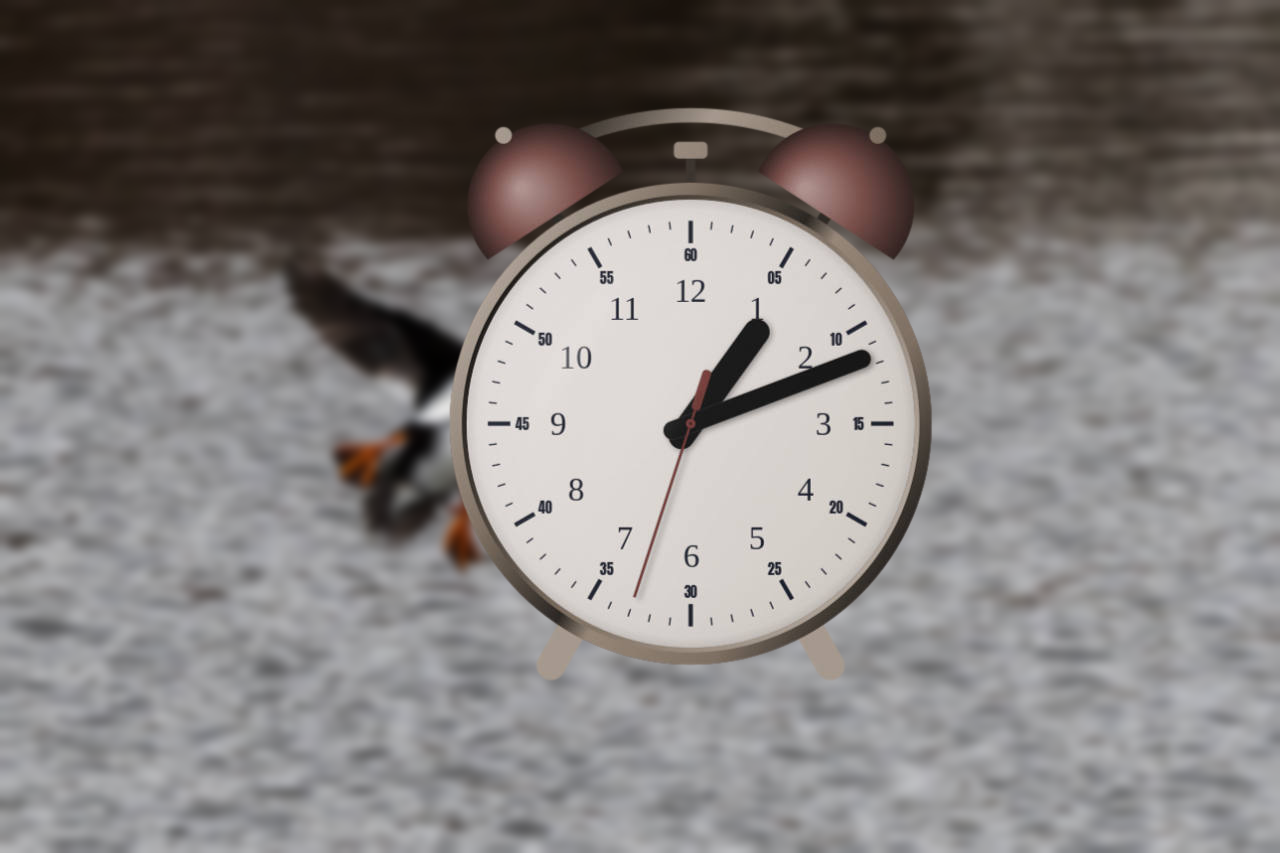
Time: {"hour": 1, "minute": 11, "second": 33}
